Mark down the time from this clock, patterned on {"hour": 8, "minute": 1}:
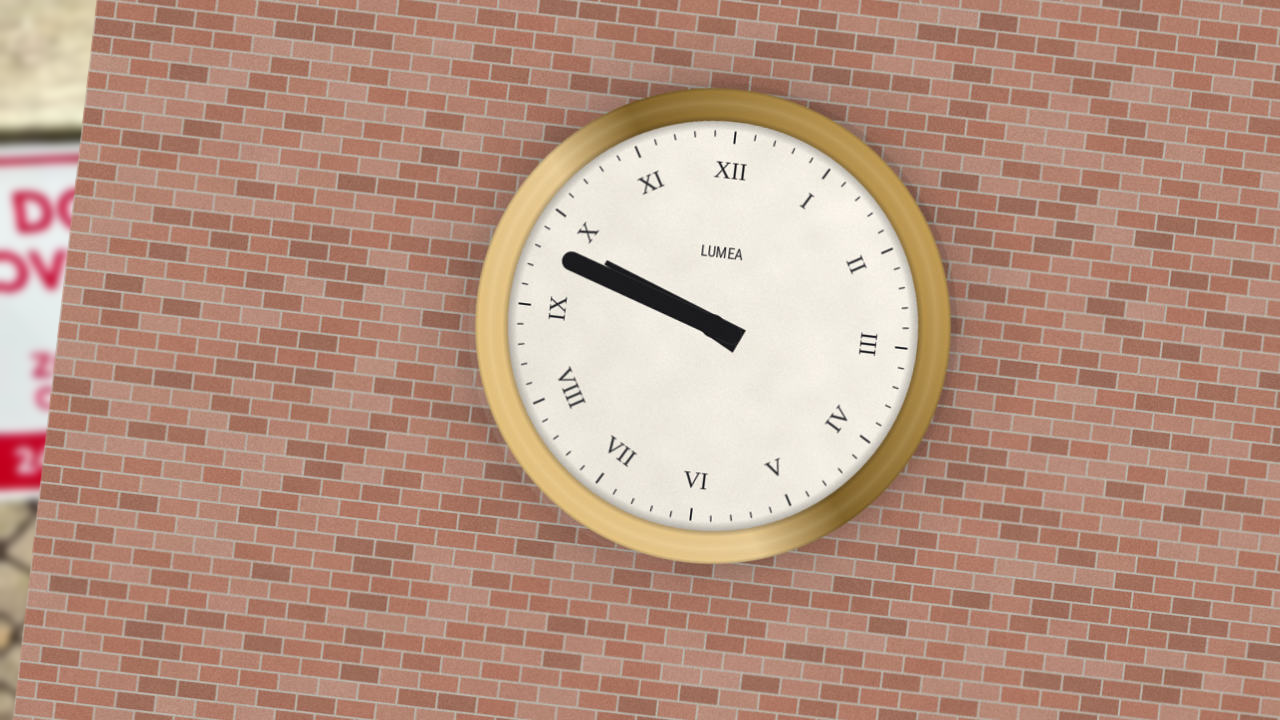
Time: {"hour": 9, "minute": 48}
